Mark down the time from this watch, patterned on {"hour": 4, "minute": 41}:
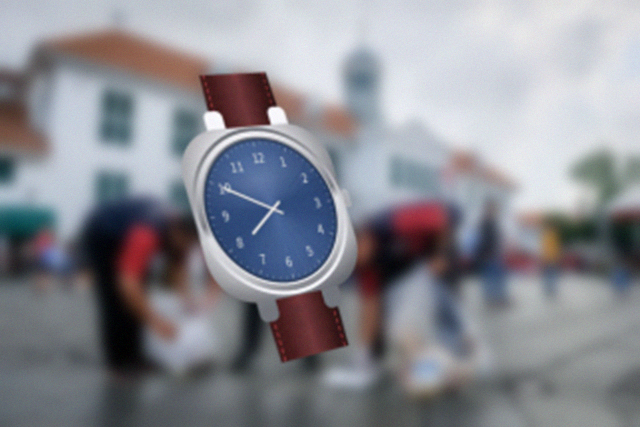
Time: {"hour": 7, "minute": 50}
